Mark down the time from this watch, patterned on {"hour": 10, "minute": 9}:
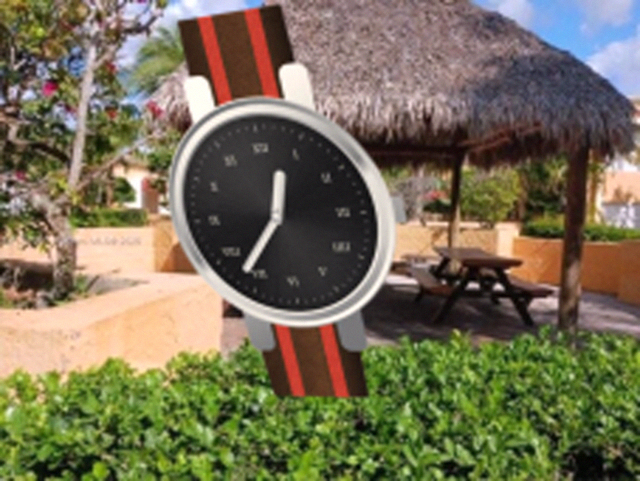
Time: {"hour": 12, "minute": 37}
